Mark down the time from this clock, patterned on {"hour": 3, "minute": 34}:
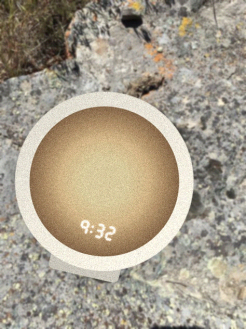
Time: {"hour": 9, "minute": 32}
